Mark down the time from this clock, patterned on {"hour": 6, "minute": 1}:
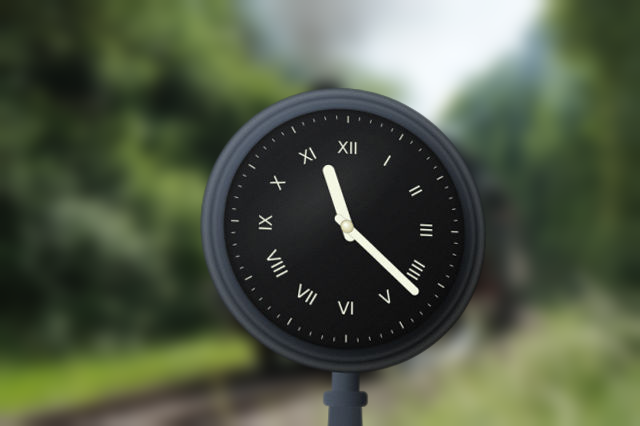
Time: {"hour": 11, "minute": 22}
